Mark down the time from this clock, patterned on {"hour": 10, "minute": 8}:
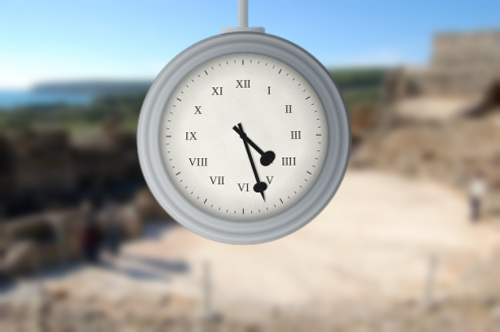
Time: {"hour": 4, "minute": 27}
